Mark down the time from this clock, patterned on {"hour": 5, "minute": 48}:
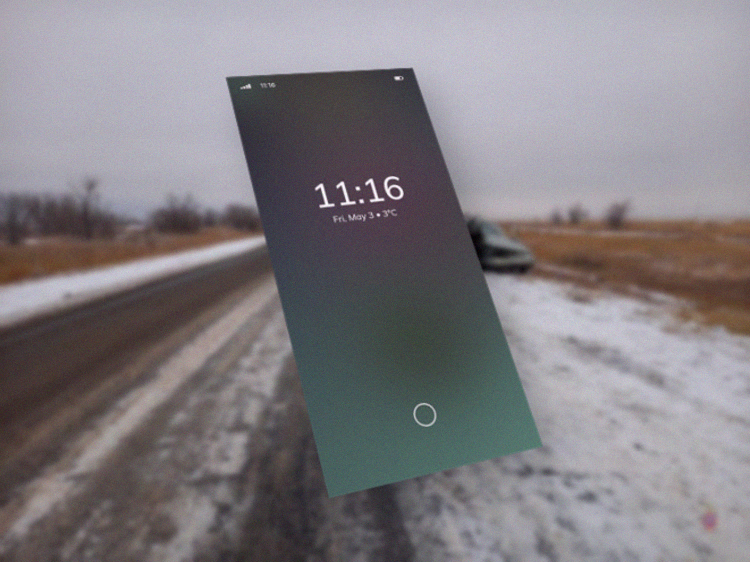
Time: {"hour": 11, "minute": 16}
